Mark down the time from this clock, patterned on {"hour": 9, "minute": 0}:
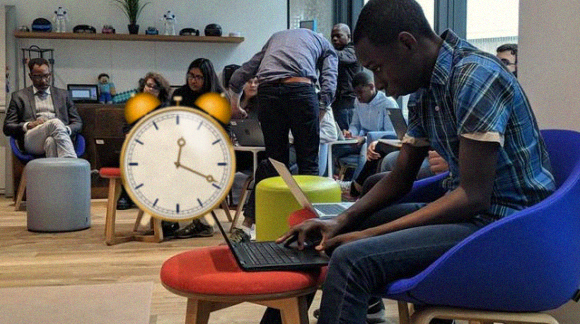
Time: {"hour": 12, "minute": 19}
